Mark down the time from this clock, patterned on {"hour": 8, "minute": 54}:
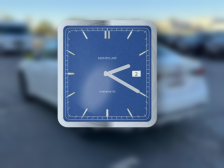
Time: {"hour": 2, "minute": 20}
